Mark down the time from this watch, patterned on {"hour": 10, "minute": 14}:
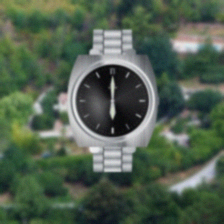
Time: {"hour": 6, "minute": 0}
